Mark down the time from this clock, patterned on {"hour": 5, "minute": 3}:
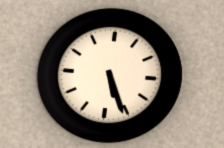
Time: {"hour": 5, "minute": 26}
